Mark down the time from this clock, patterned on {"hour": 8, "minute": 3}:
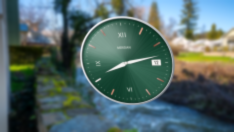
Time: {"hour": 8, "minute": 13}
